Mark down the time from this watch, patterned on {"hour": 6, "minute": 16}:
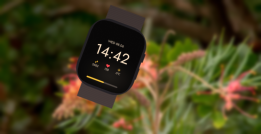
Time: {"hour": 14, "minute": 42}
